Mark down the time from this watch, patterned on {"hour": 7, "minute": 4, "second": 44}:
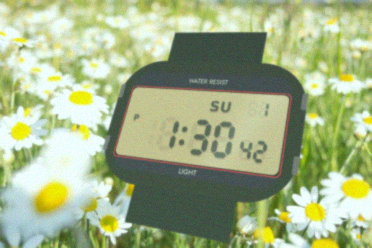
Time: {"hour": 1, "minute": 30, "second": 42}
